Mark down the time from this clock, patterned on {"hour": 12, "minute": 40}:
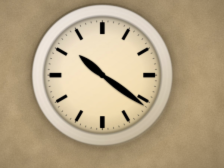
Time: {"hour": 10, "minute": 21}
